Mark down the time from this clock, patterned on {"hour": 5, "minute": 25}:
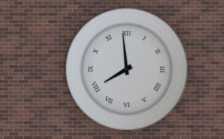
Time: {"hour": 7, "minute": 59}
